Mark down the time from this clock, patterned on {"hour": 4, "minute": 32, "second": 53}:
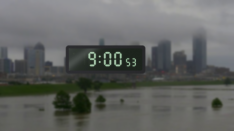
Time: {"hour": 9, "minute": 0, "second": 53}
